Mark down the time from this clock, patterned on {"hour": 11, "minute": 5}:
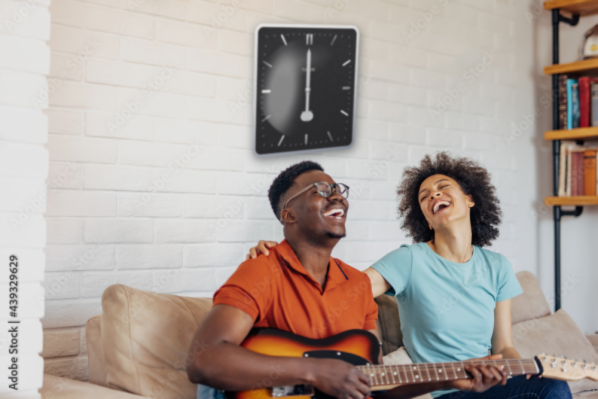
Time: {"hour": 6, "minute": 0}
